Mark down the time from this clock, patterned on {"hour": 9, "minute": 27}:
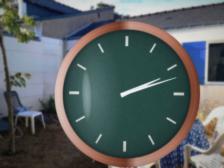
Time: {"hour": 2, "minute": 12}
